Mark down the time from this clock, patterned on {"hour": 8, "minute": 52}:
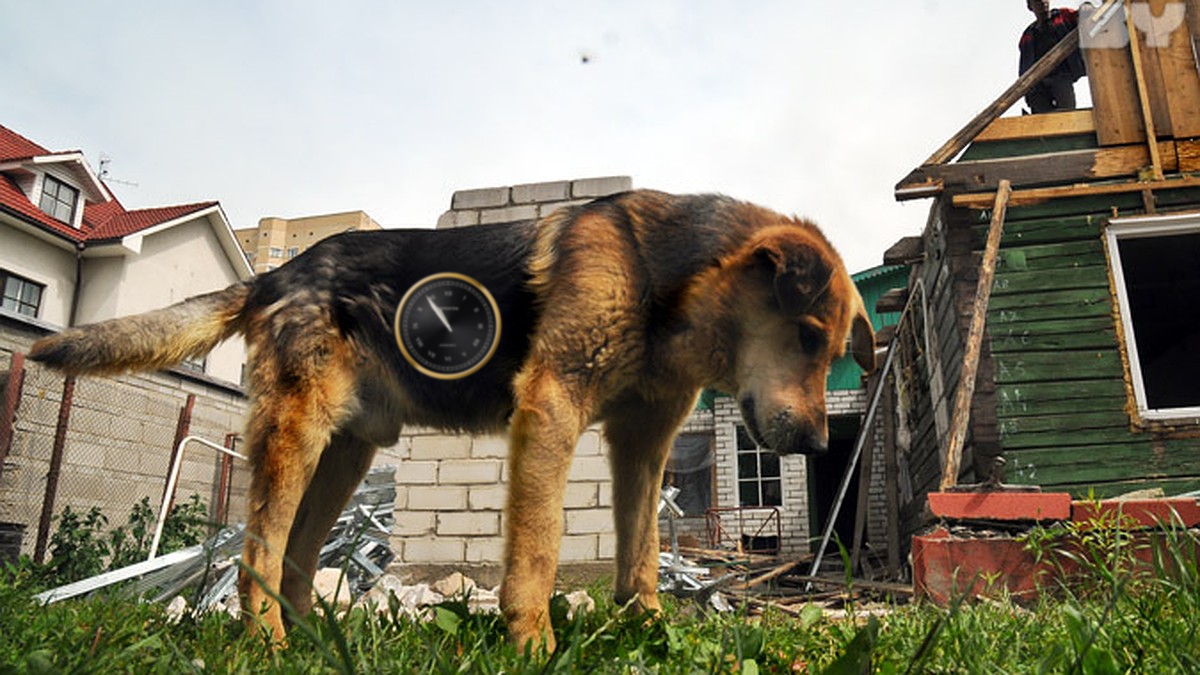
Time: {"hour": 10, "minute": 54}
